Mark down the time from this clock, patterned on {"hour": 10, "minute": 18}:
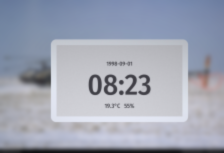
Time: {"hour": 8, "minute": 23}
